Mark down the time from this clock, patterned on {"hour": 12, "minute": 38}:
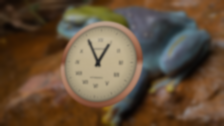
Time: {"hour": 12, "minute": 55}
